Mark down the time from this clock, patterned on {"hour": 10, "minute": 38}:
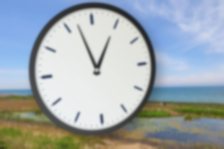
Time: {"hour": 12, "minute": 57}
